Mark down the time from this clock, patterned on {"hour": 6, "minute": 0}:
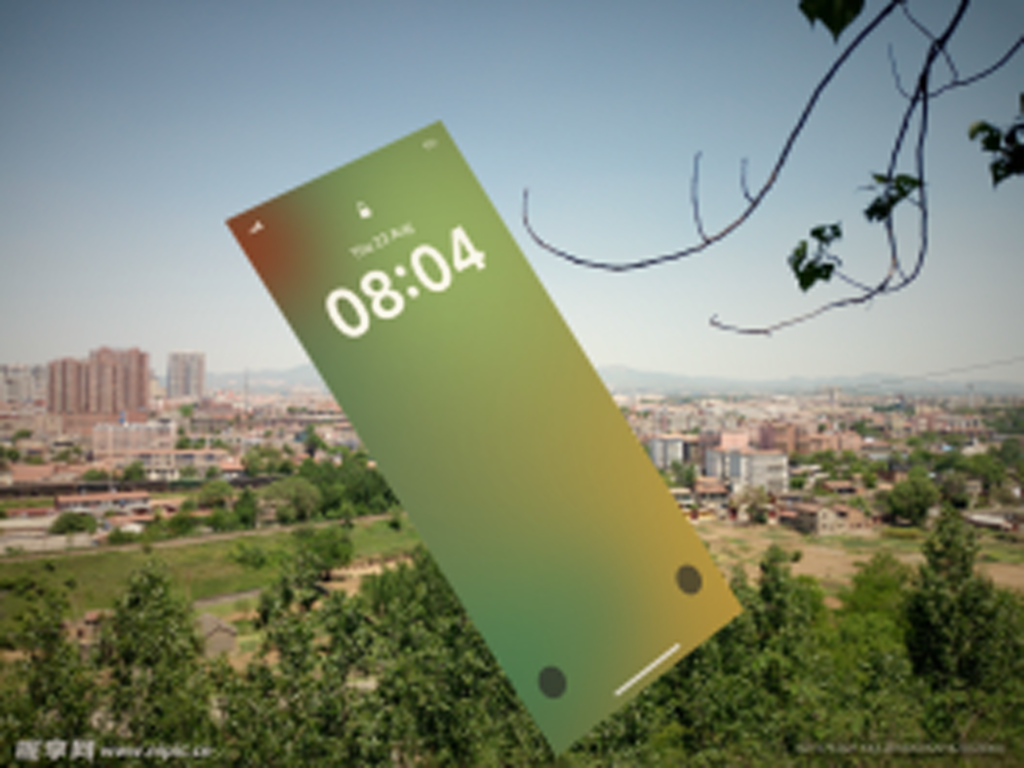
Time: {"hour": 8, "minute": 4}
